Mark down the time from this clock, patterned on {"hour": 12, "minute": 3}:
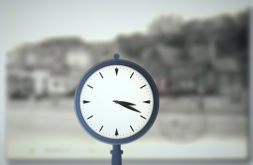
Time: {"hour": 3, "minute": 19}
